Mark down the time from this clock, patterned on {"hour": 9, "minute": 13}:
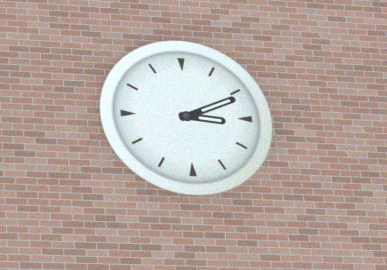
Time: {"hour": 3, "minute": 11}
